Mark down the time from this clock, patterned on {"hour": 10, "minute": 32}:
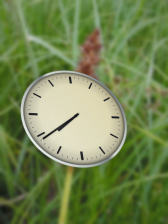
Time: {"hour": 7, "minute": 39}
